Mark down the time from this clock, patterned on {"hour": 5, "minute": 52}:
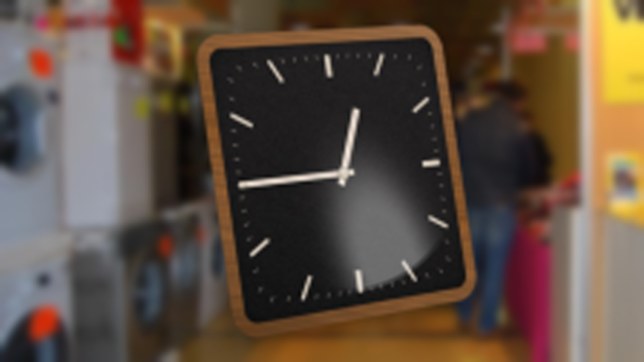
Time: {"hour": 12, "minute": 45}
